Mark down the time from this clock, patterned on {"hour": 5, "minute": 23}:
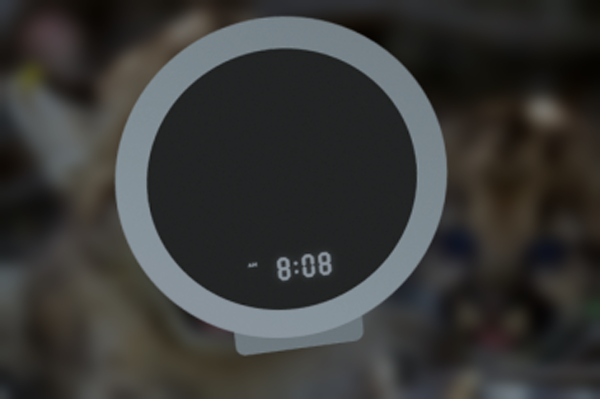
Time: {"hour": 8, "minute": 8}
